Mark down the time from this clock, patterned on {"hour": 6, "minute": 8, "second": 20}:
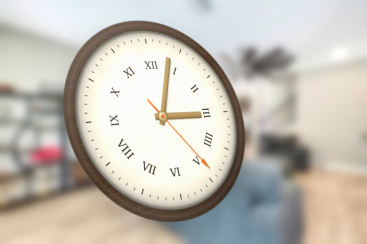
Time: {"hour": 3, "minute": 3, "second": 24}
